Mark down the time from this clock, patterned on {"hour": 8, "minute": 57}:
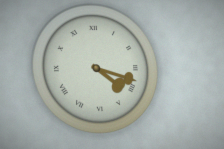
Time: {"hour": 4, "minute": 18}
